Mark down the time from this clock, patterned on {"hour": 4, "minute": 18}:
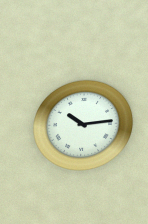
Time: {"hour": 10, "minute": 14}
